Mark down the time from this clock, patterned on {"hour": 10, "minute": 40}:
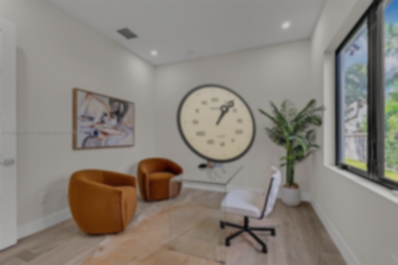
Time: {"hour": 1, "minute": 7}
